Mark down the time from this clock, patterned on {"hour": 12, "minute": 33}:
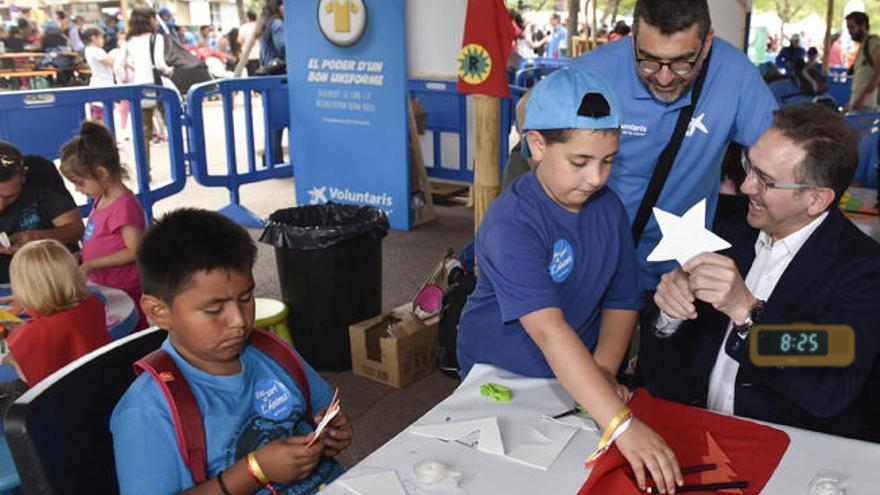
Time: {"hour": 8, "minute": 25}
